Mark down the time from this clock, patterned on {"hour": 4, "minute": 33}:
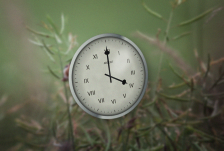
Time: {"hour": 4, "minute": 0}
